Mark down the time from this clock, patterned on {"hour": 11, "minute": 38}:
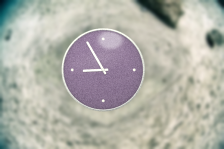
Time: {"hour": 8, "minute": 55}
